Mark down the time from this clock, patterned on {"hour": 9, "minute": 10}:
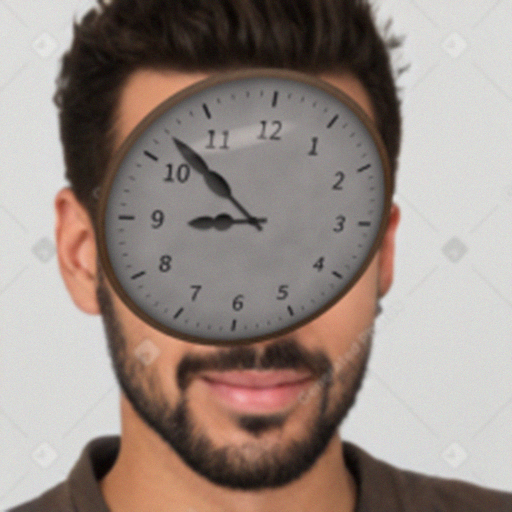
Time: {"hour": 8, "minute": 52}
